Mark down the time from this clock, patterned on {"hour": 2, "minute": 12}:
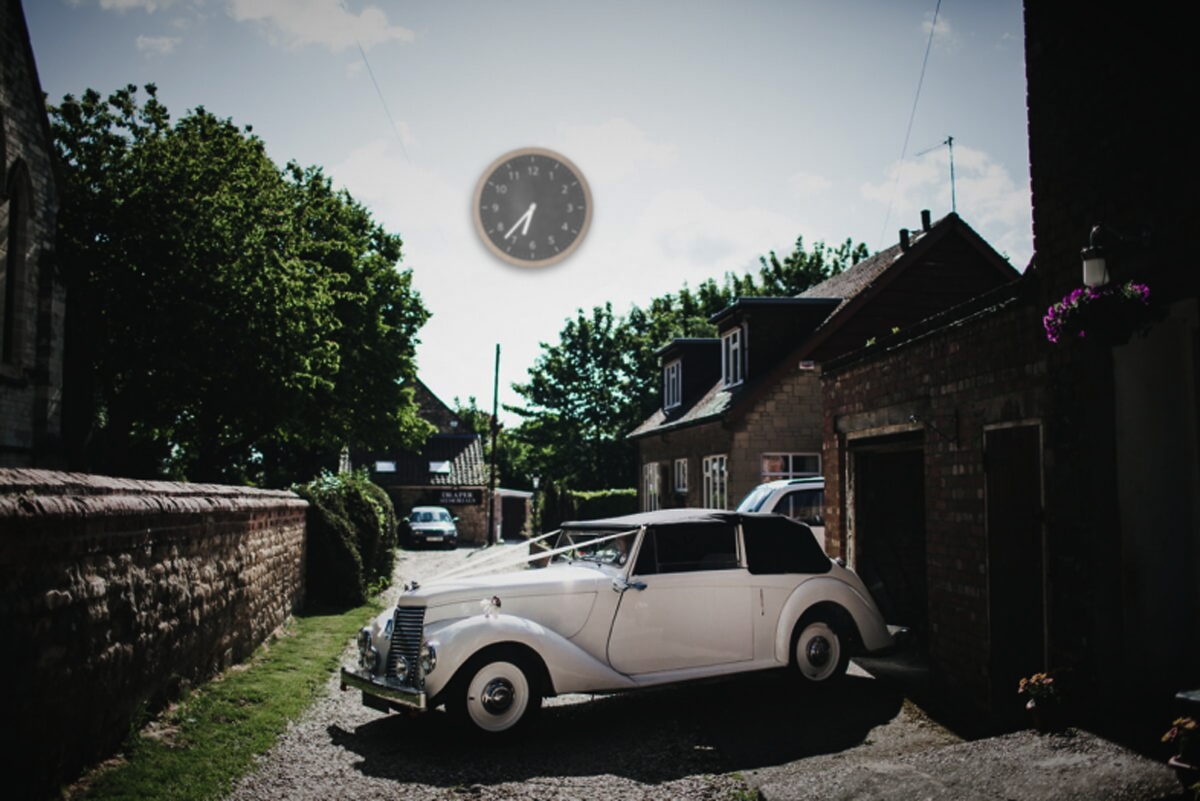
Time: {"hour": 6, "minute": 37}
